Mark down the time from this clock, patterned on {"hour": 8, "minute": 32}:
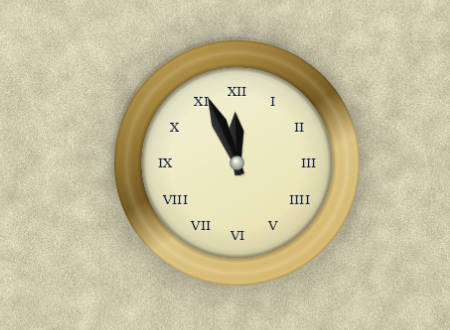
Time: {"hour": 11, "minute": 56}
